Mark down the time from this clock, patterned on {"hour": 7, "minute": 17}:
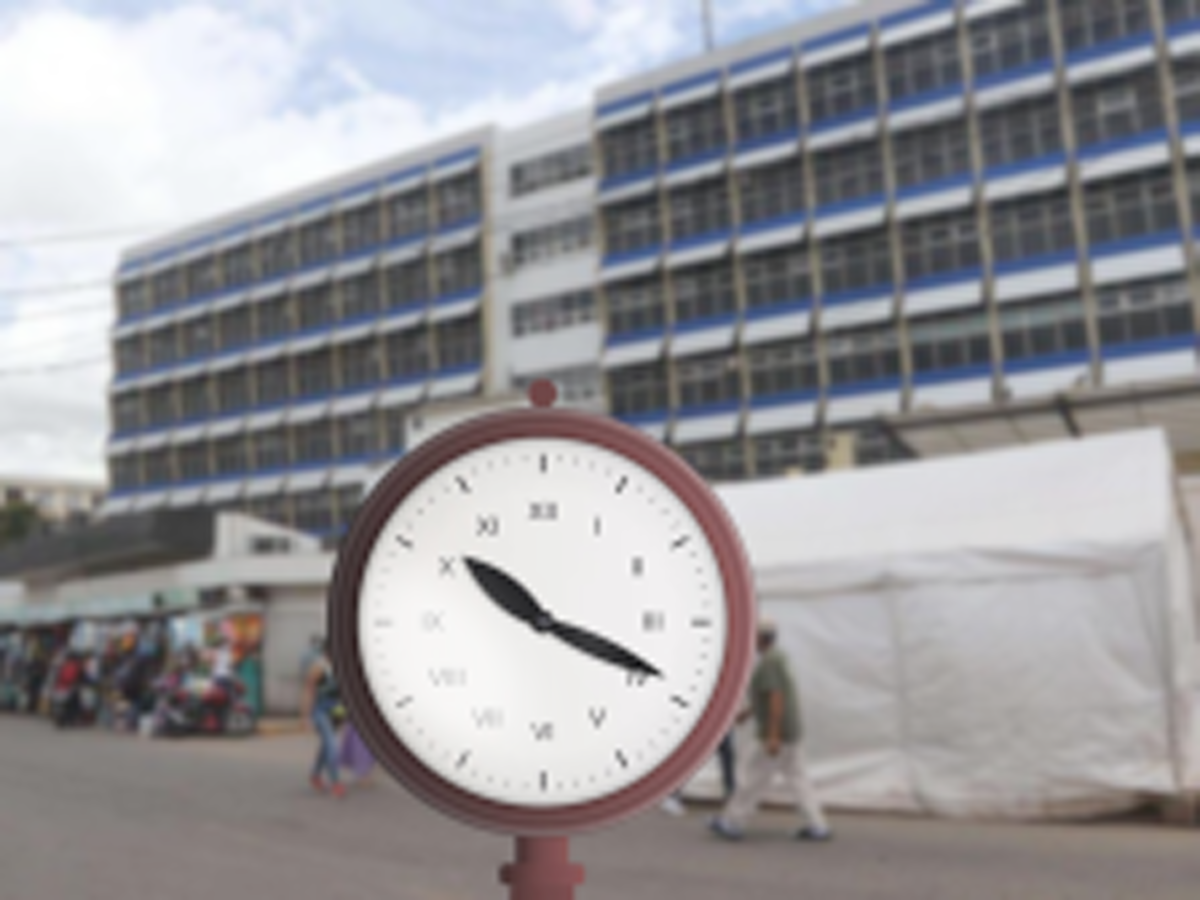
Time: {"hour": 10, "minute": 19}
